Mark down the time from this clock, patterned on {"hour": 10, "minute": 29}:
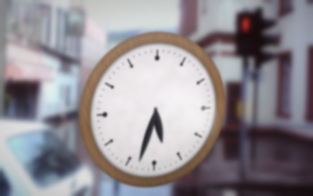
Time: {"hour": 5, "minute": 33}
